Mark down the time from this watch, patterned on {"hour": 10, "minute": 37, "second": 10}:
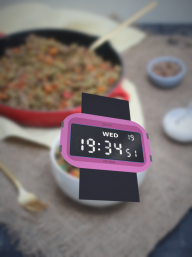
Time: {"hour": 19, "minute": 34, "second": 51}
